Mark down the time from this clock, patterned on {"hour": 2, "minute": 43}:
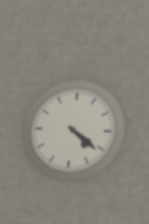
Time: {"hour": 4, "minute": 21}
